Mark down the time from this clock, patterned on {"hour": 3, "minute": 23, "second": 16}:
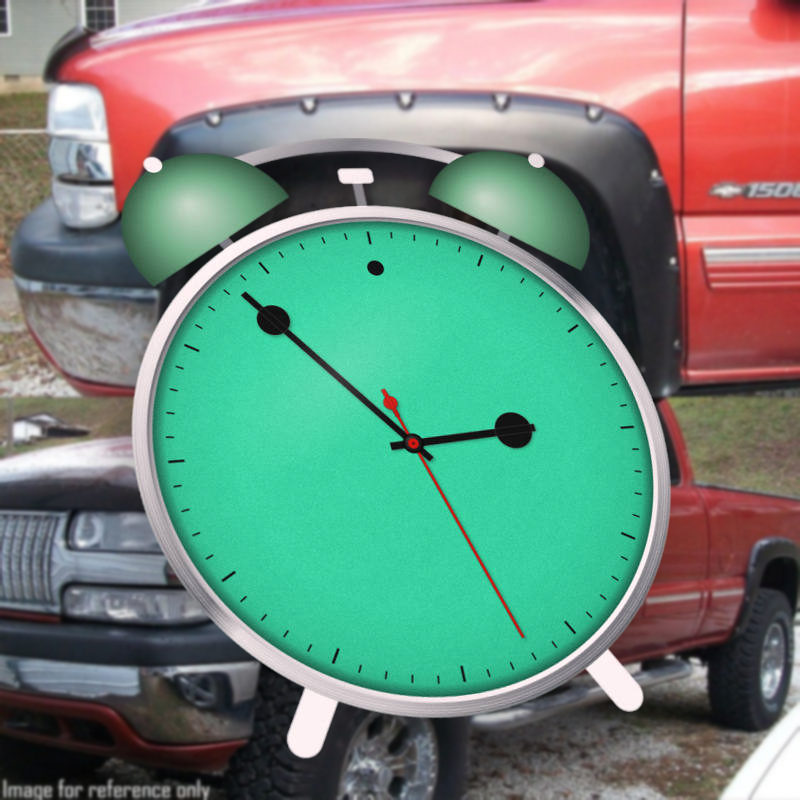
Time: {"hour": 2, "minute": 53, "second": 27}
